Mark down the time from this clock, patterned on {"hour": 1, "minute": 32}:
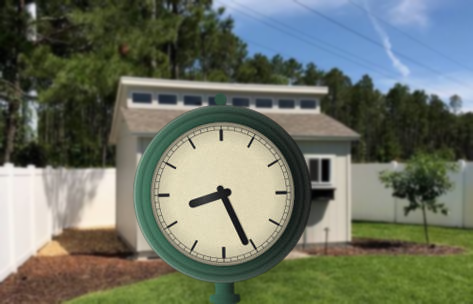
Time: {"hour": 8, "minute": 26}
